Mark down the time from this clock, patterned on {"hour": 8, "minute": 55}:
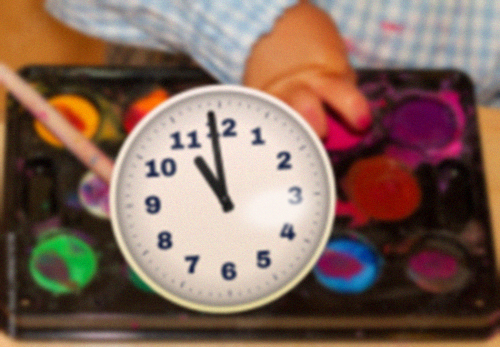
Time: {"hour": 10, "minute": 59}
